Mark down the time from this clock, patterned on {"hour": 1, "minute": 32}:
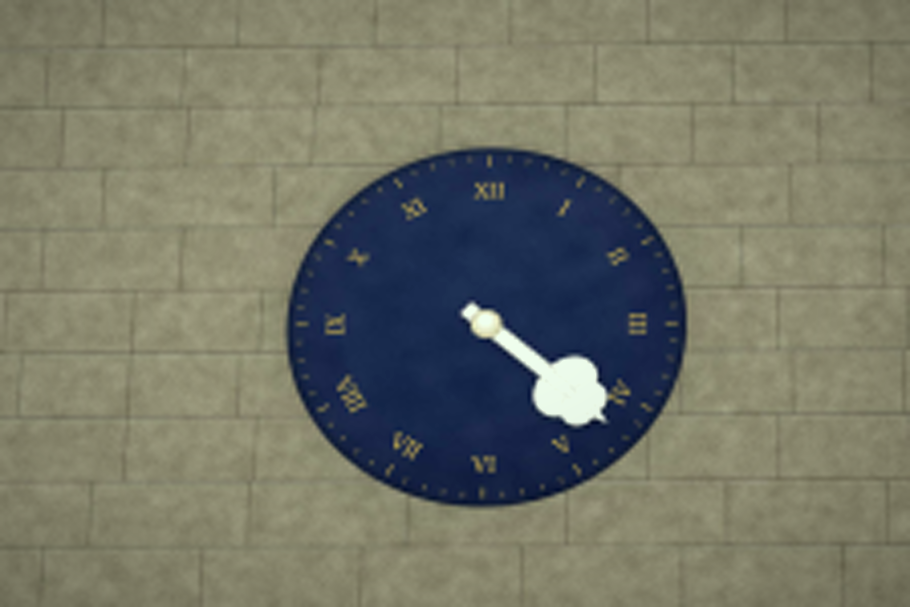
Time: {"hour": 4, "minute": 22}
